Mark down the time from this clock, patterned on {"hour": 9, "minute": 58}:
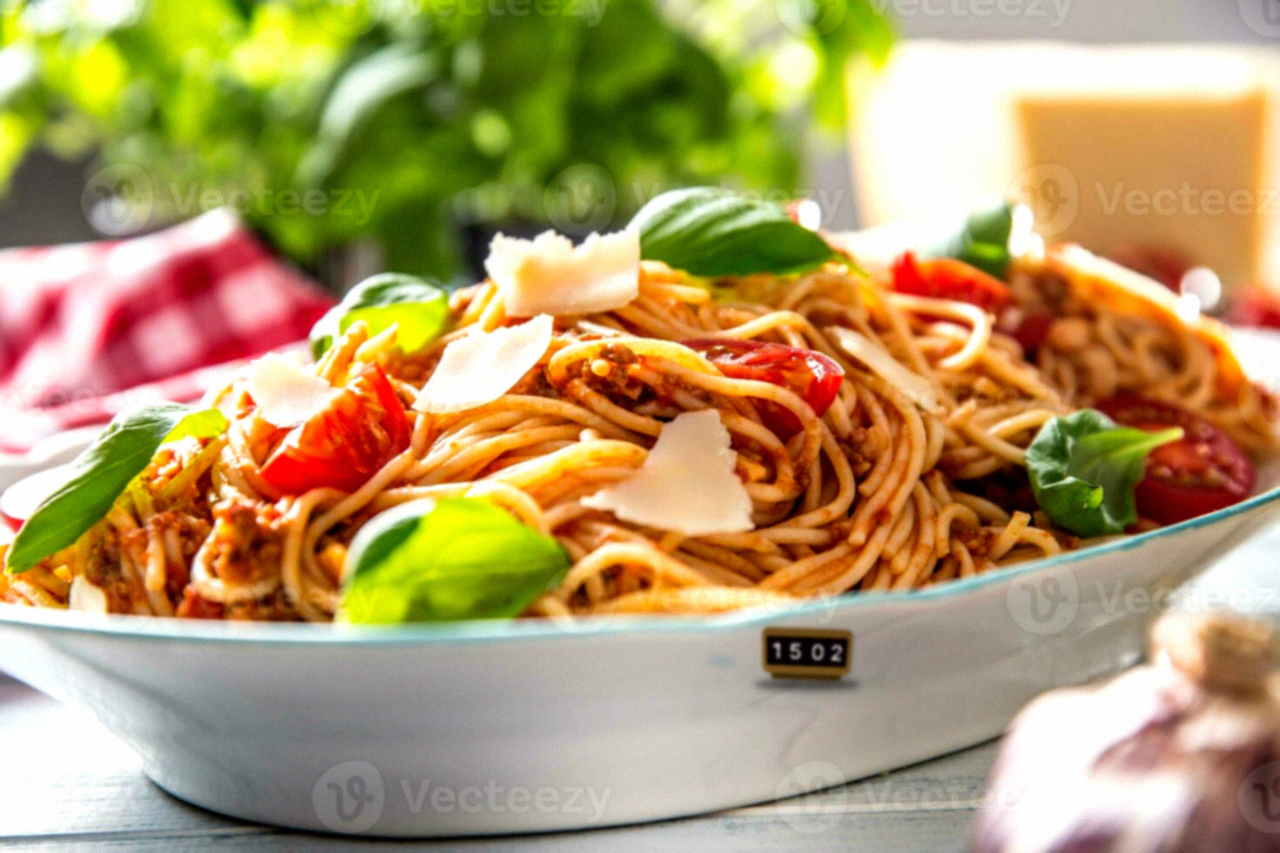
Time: {"hour": 15, "minute": 2}
